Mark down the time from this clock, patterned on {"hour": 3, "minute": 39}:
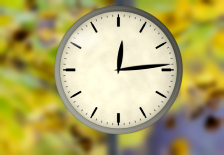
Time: {"hour": 12, "minute": 14}
